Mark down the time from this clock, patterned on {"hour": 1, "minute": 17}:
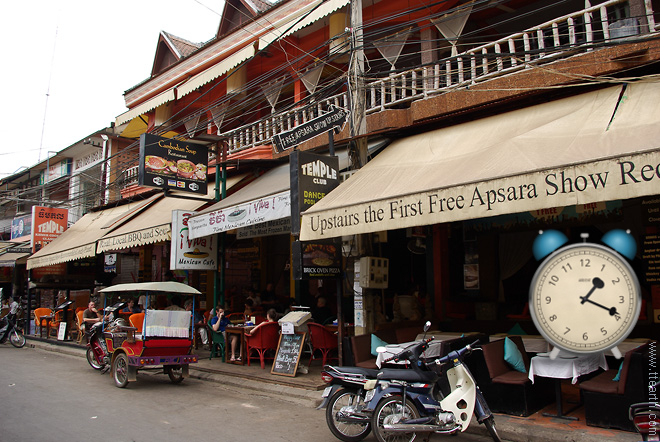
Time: {"hour": 1, "minute": 19}
